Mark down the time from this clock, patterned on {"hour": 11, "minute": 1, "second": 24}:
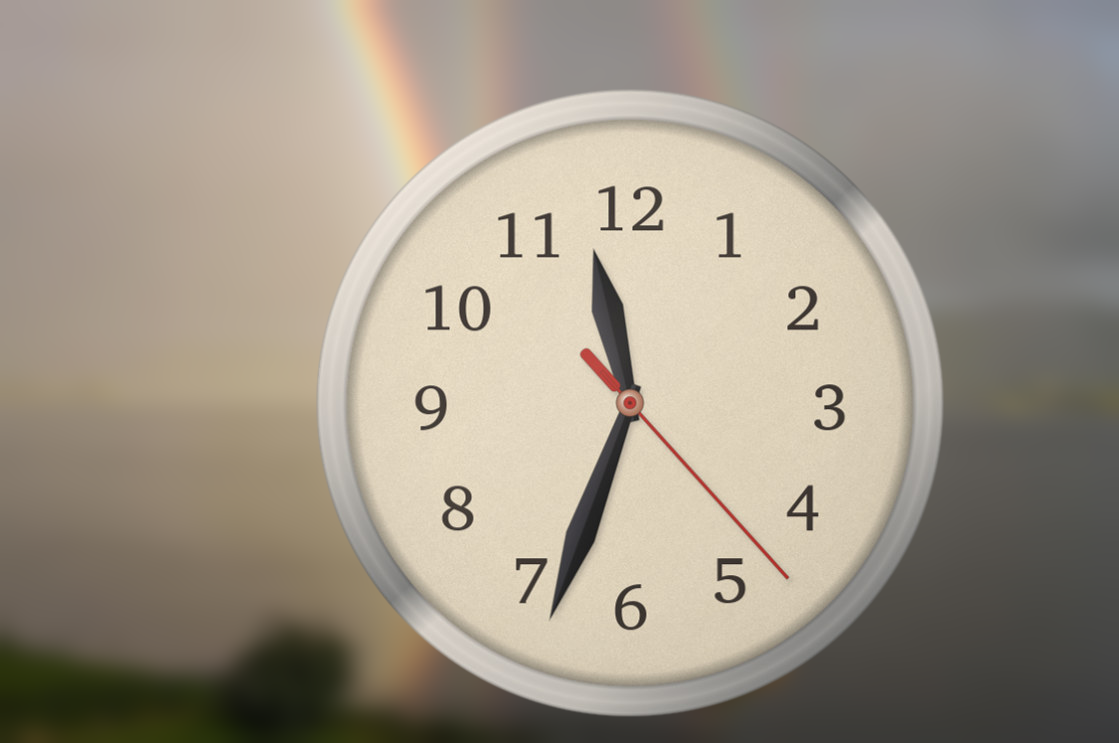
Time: {"hour": 11, "minute": 33, "second": 23}
